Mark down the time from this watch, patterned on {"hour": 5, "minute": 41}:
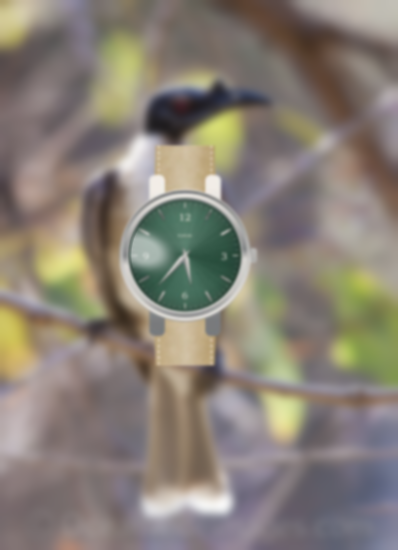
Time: {"hour": 5, "minute": 37}
